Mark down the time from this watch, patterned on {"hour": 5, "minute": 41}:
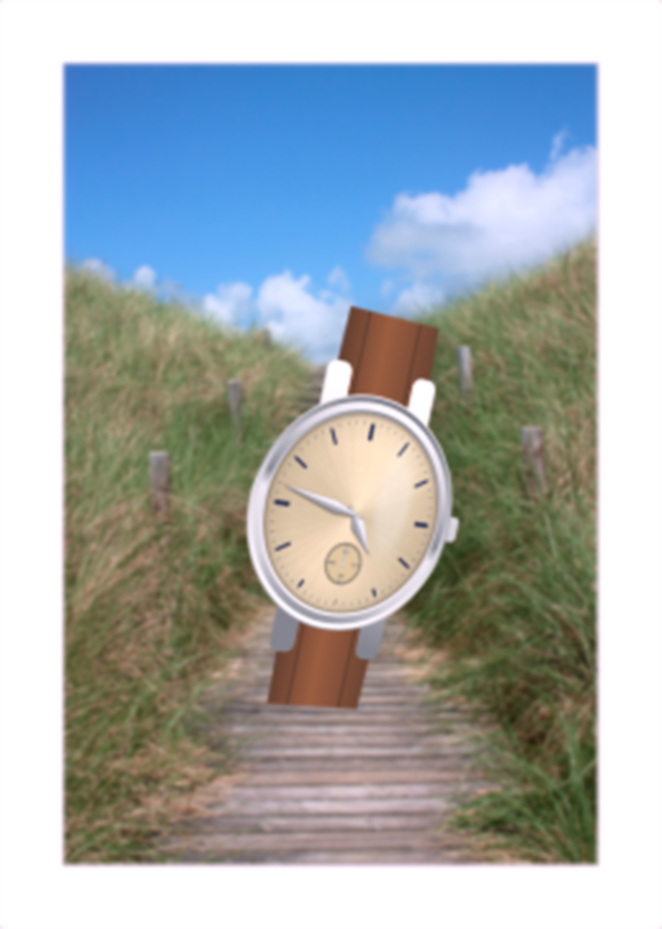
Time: {"hour": 4, "minute": 47}
